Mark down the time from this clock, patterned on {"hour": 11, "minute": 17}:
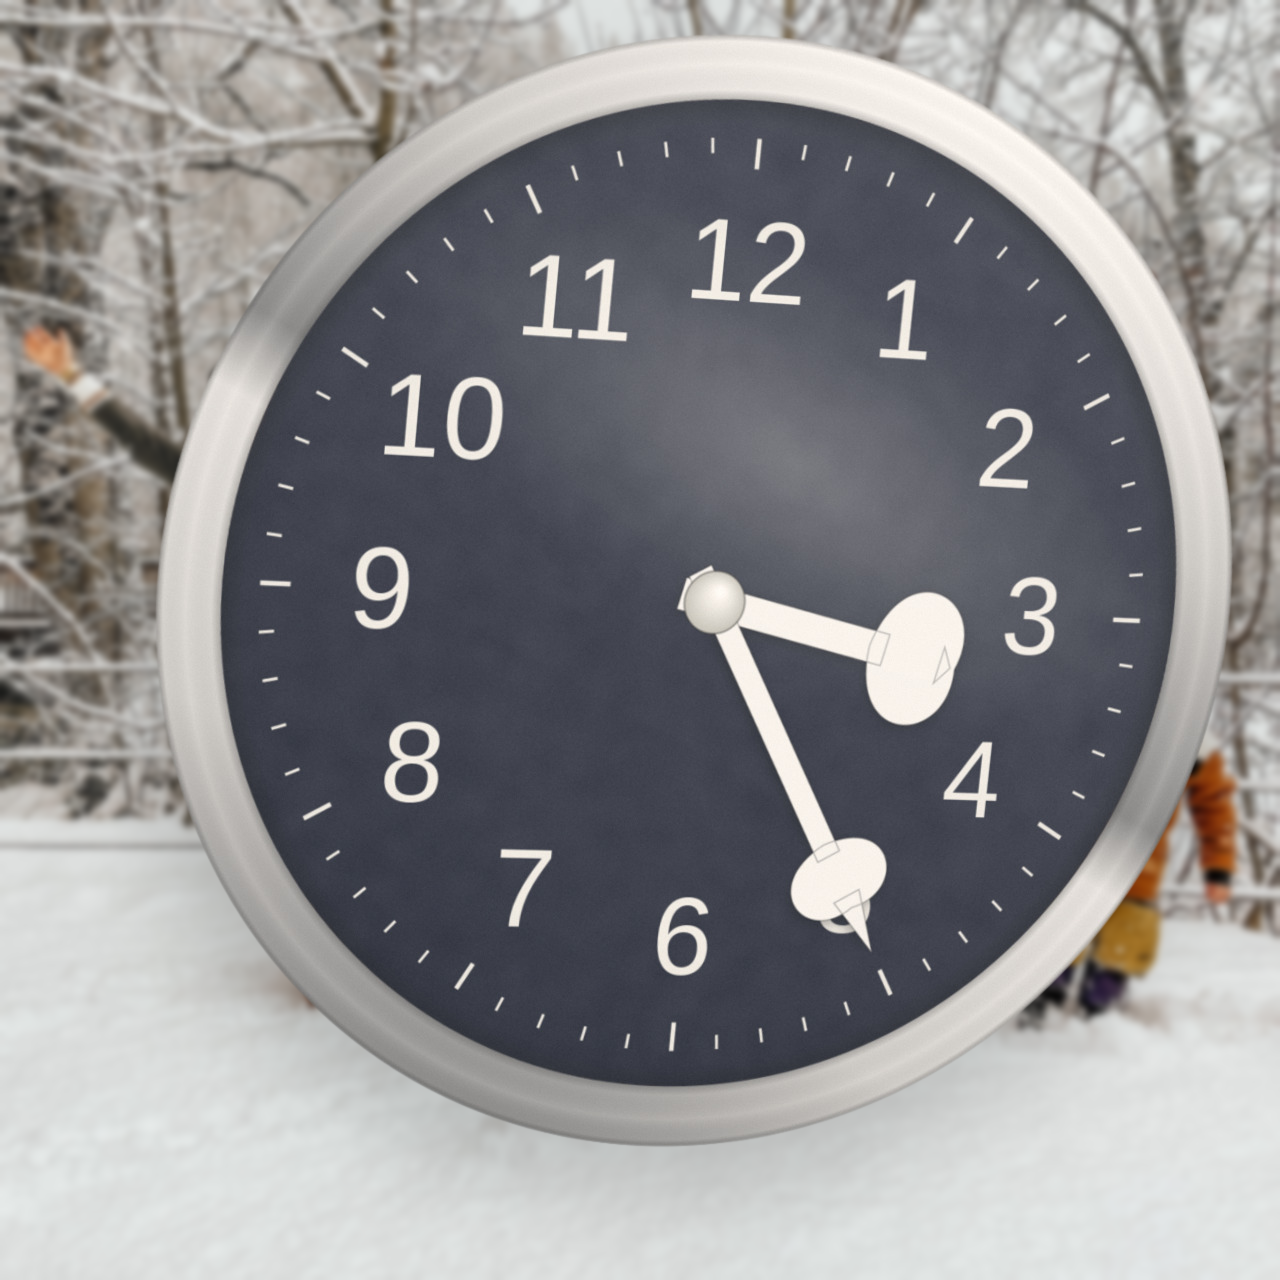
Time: {"hour": 3, "minute": 25}
